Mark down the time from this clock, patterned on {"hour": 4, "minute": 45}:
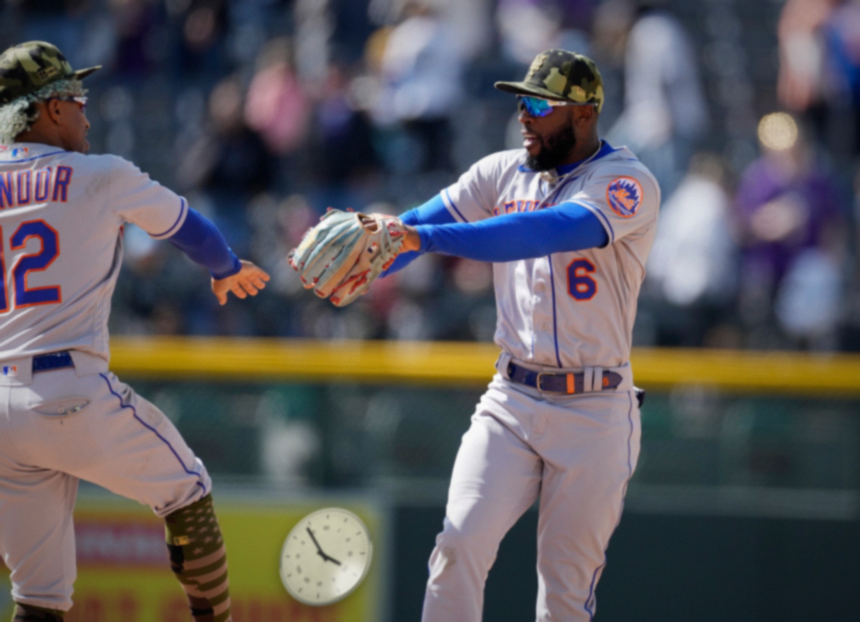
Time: {"hour": 3, "minute": 54}
